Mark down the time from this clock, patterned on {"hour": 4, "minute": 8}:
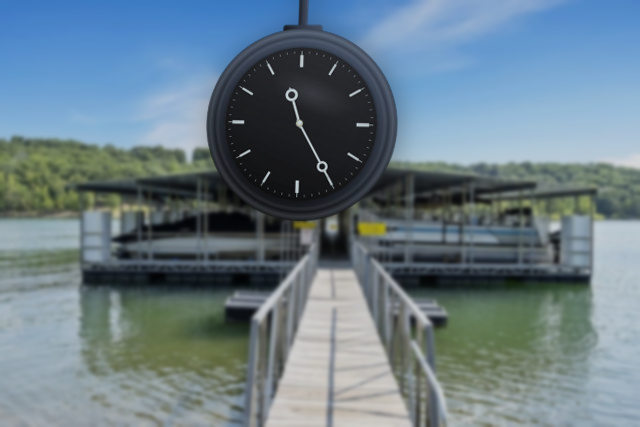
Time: {"hour": 11, "minute": 25}
